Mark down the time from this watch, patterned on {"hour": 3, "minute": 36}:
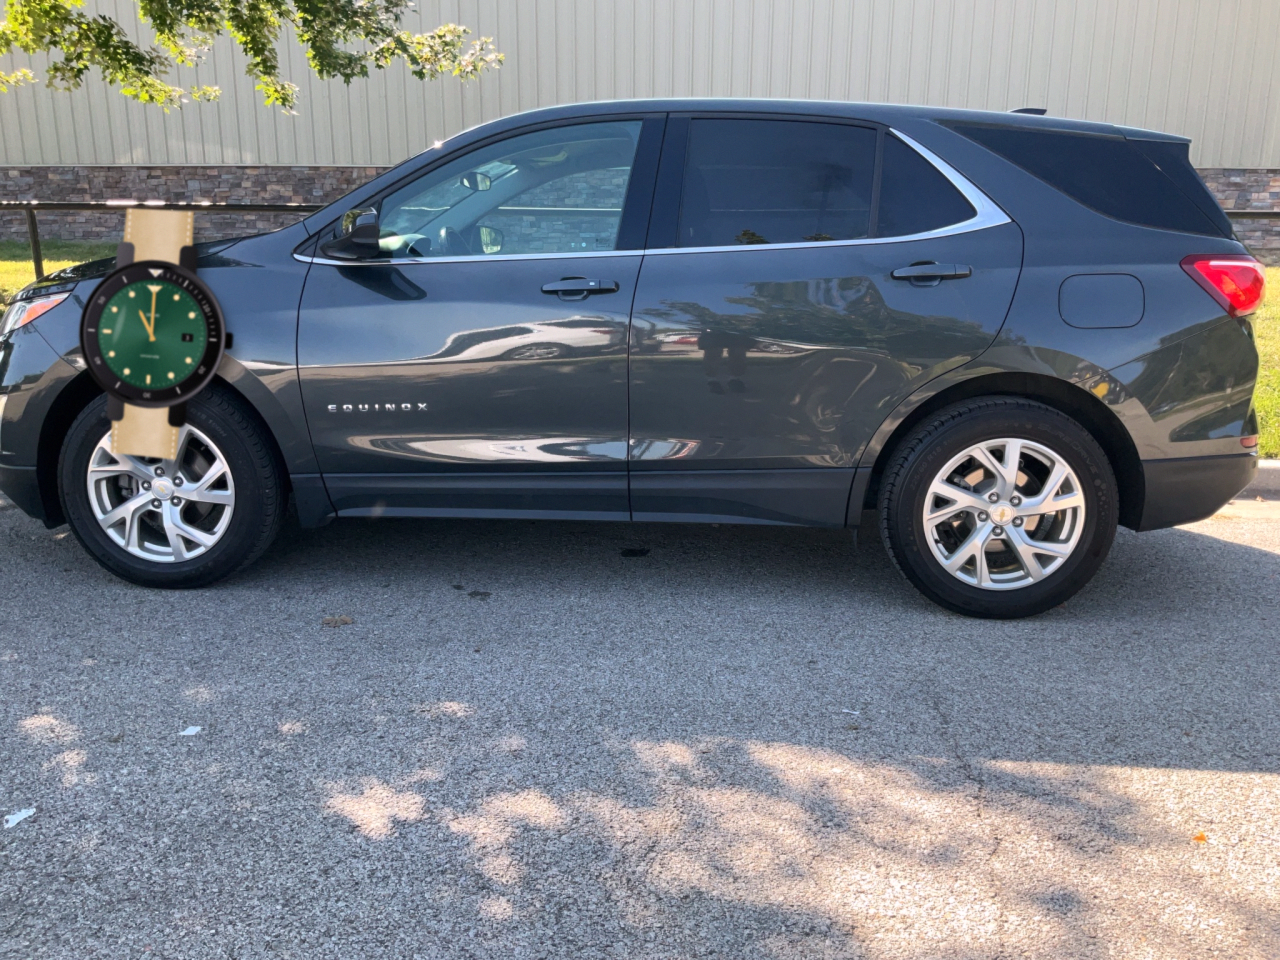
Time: {"hour": 11, "minute": 0}
